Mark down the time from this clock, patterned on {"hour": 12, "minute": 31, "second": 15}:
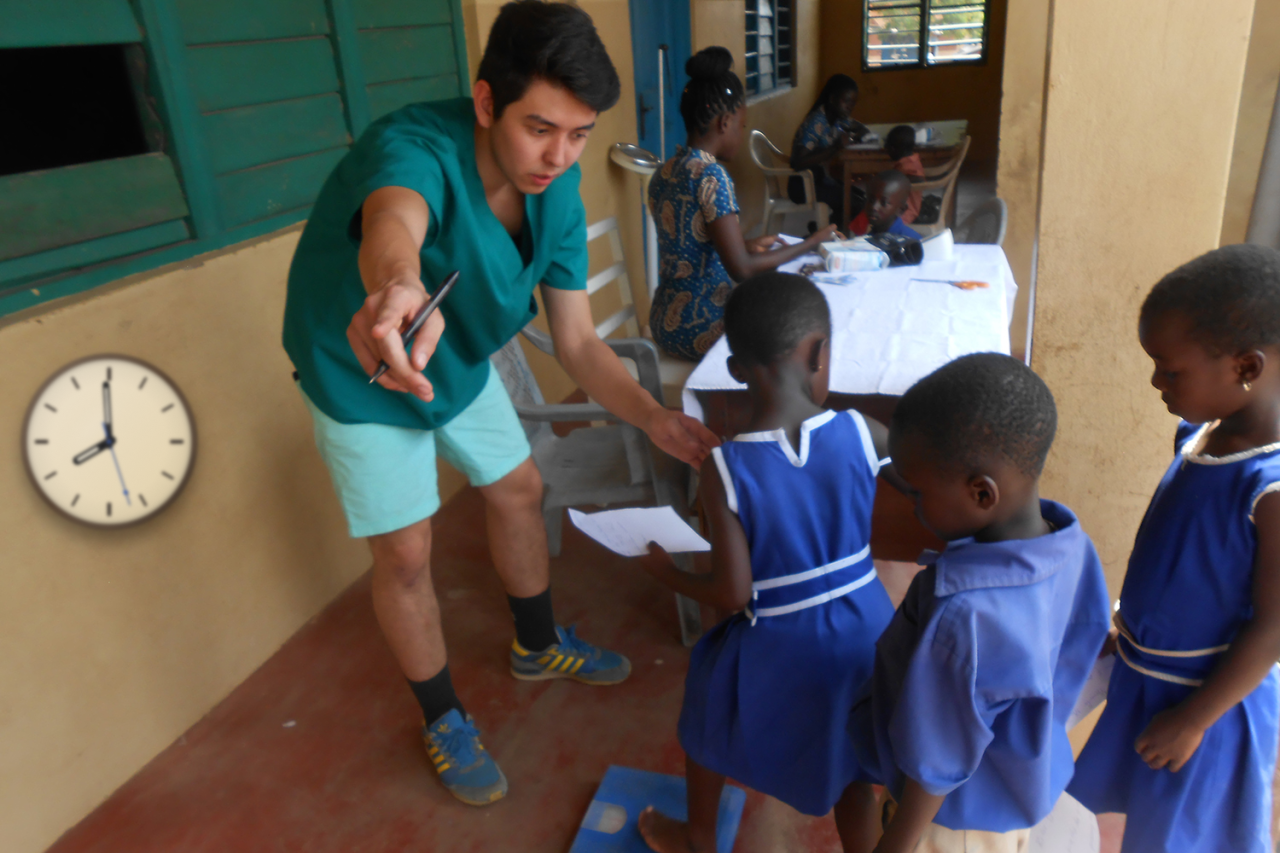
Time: {"hour": 7, "minute": 59, "second": 27}
